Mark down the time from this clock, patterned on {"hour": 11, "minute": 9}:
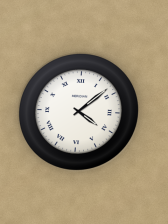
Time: {"hour": 4, "minute": 8}
